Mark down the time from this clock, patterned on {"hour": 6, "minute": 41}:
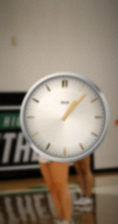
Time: {"hour": 1, "minute": 7}
